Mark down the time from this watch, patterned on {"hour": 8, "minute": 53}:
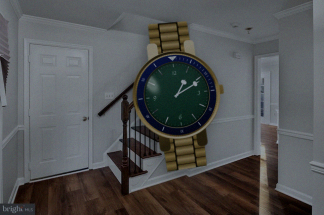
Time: {"hour": 1, "minute": 11}
